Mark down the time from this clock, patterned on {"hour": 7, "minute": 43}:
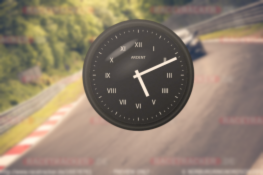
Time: {"hour": 5, "minute": 11}
